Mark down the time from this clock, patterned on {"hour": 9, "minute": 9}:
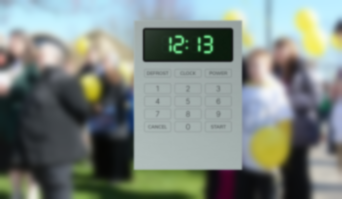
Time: {"hour": 12, "minute": 13}
